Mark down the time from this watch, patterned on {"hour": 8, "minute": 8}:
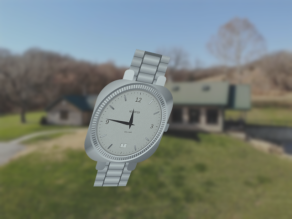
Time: {"hour": 11, "minute": 46}
